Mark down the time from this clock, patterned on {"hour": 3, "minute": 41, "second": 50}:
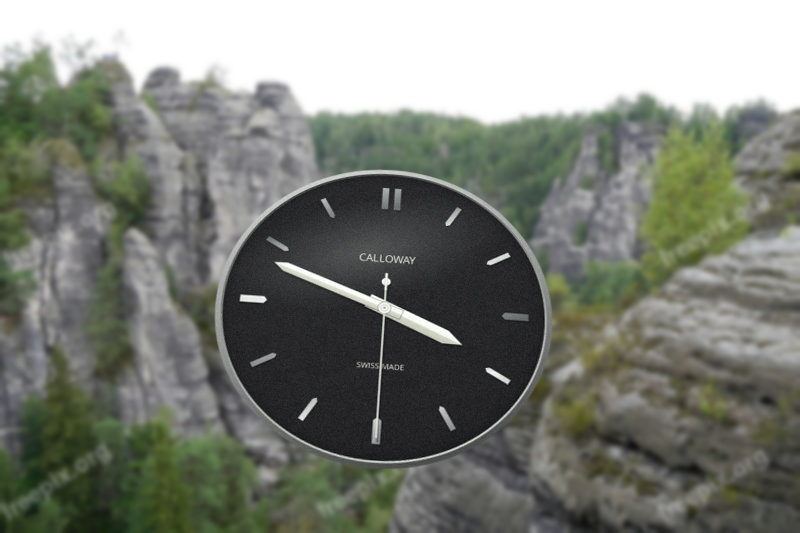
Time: {"hour": 3, "minute": 48, "second": 30}
